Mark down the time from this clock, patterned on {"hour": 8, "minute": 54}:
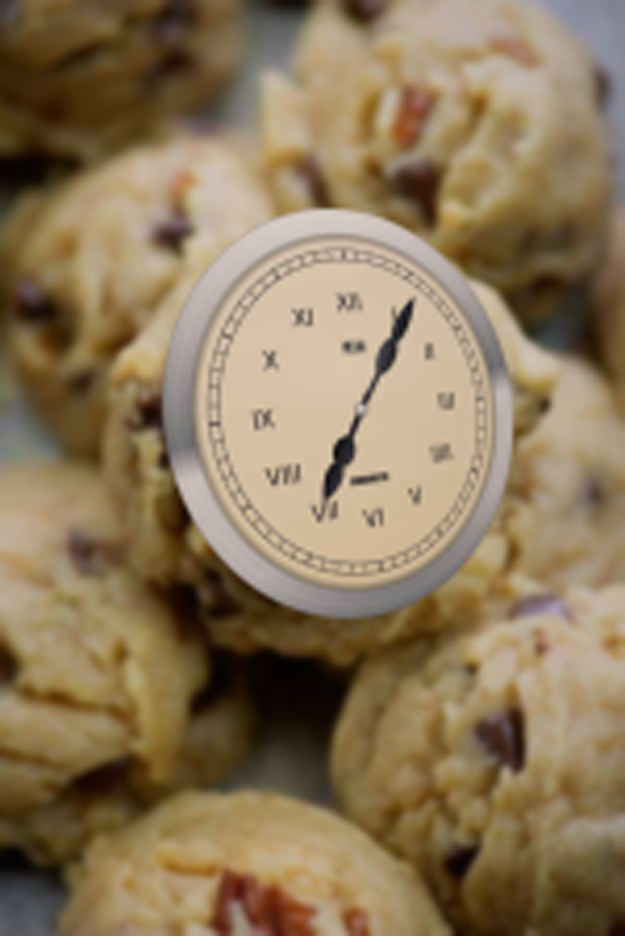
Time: {"hour": 7, "minute": 6}
